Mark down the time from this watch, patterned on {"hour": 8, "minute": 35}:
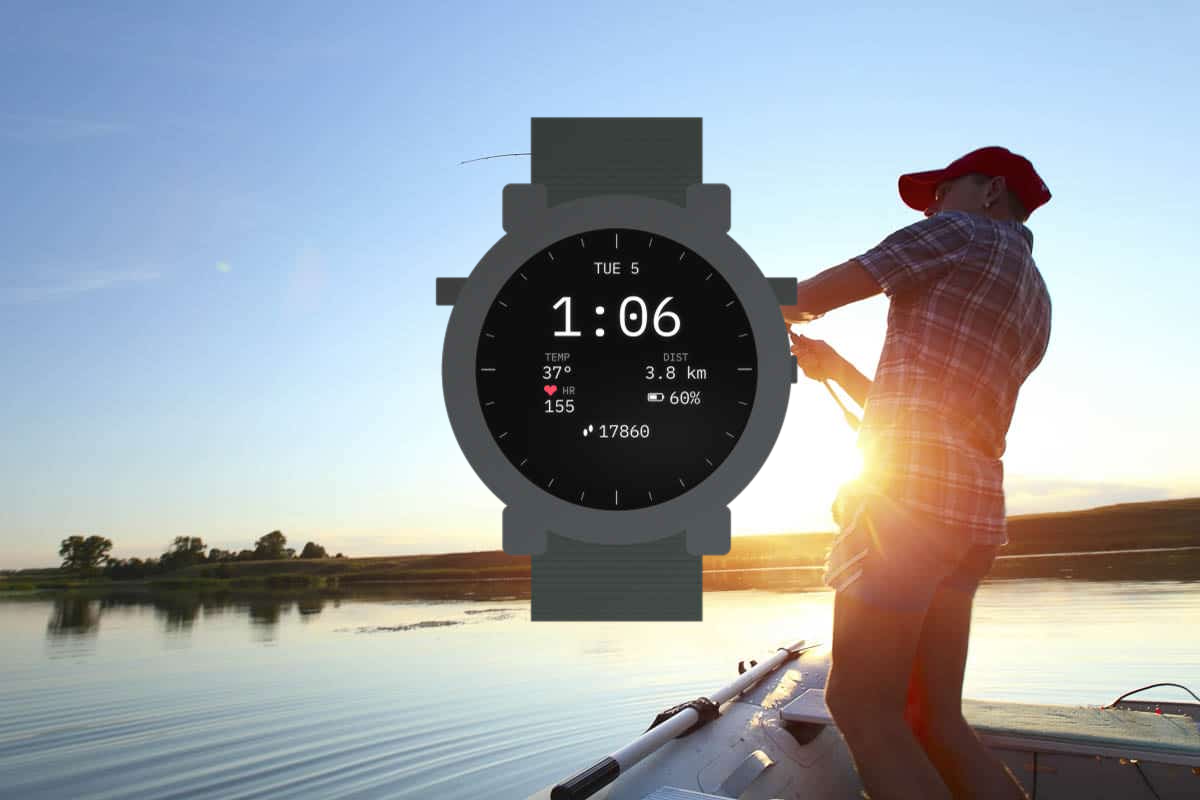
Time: {"hour": 1, "minute": 6}
